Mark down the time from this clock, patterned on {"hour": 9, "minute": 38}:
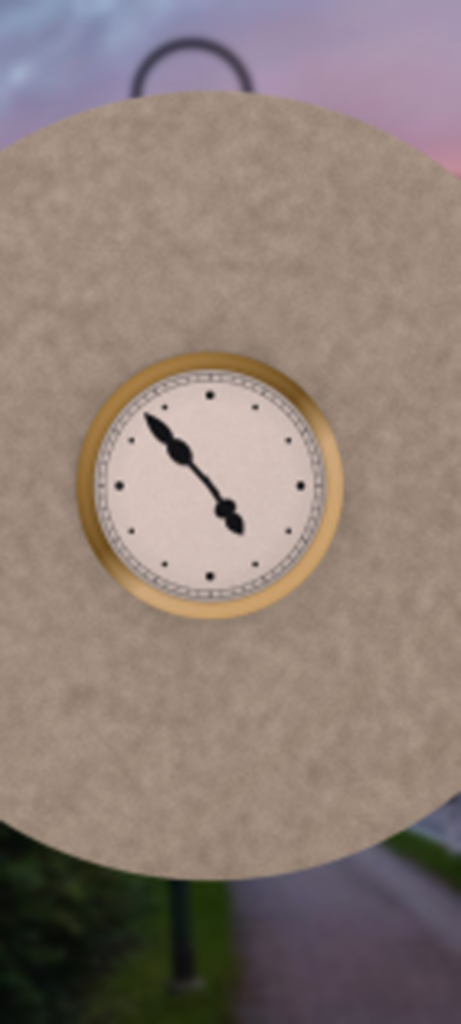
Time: {"hour": 4, "minute": 53}
